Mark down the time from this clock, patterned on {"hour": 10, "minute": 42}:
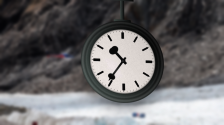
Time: {"hour": 10, "minute": 36}
